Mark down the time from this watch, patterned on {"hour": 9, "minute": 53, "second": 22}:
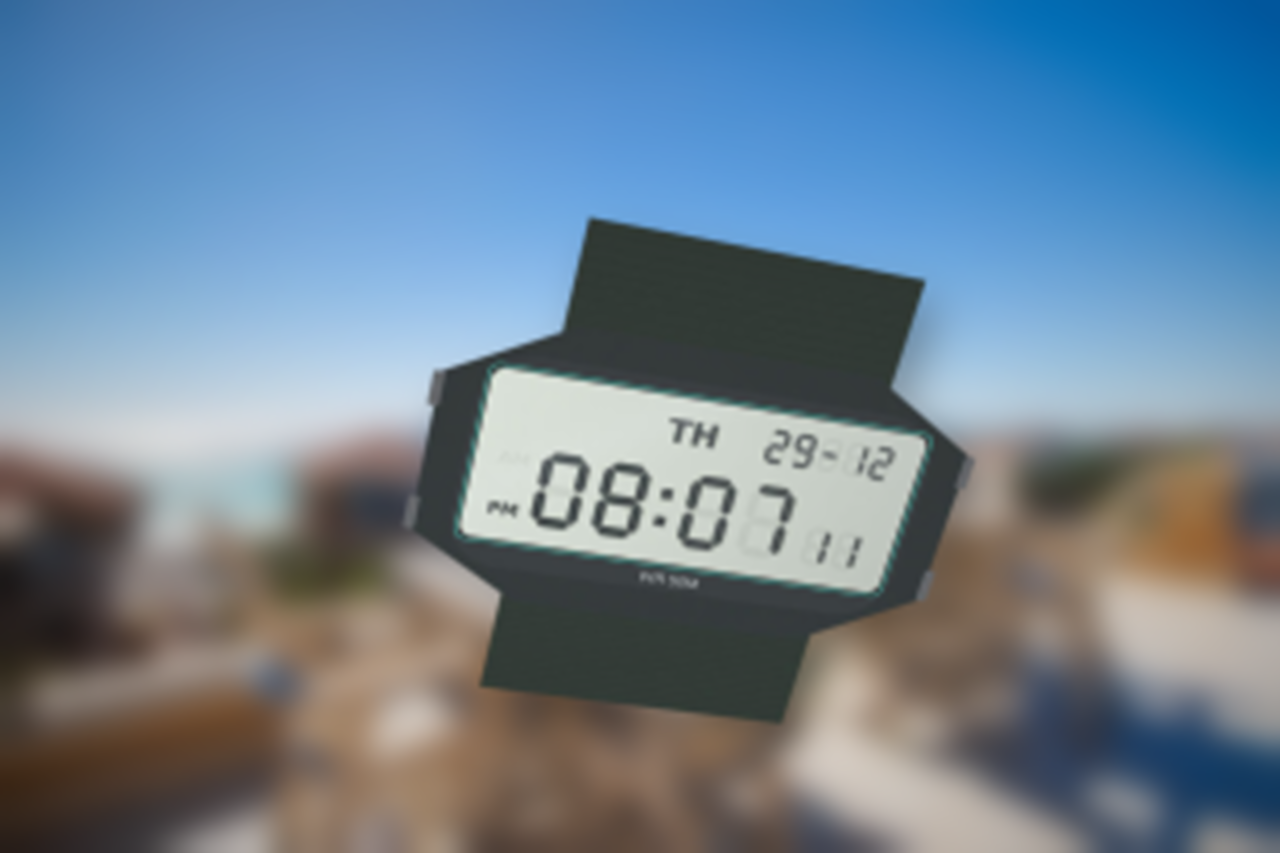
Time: {"hour": 8, "minute": 7, "second": 11}
